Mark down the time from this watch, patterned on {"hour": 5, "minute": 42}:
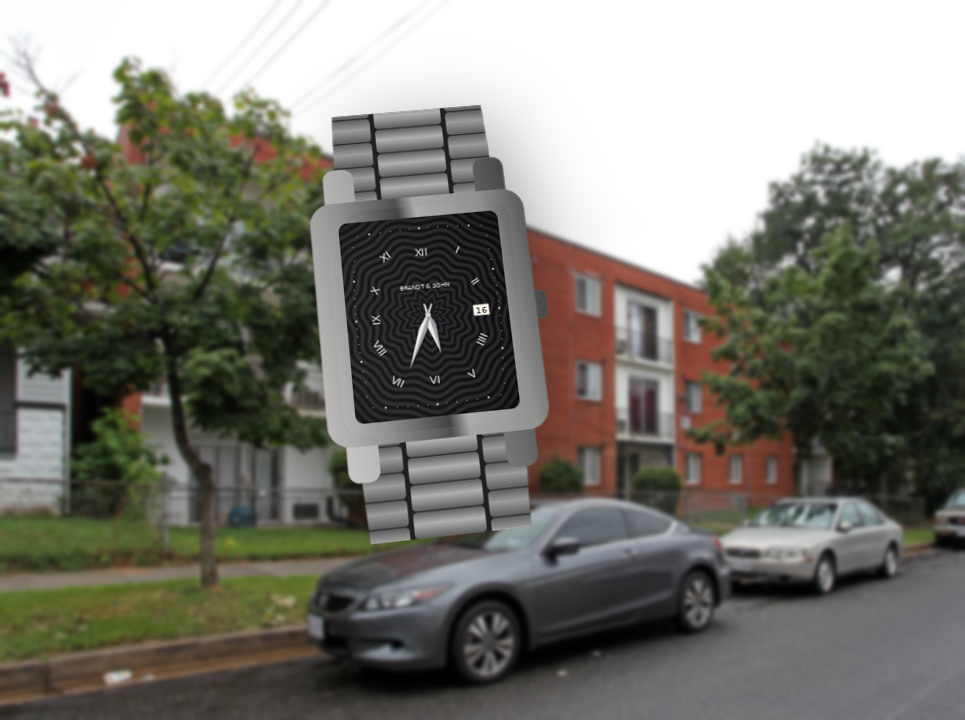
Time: {"hour": 5, "minute": 34}
